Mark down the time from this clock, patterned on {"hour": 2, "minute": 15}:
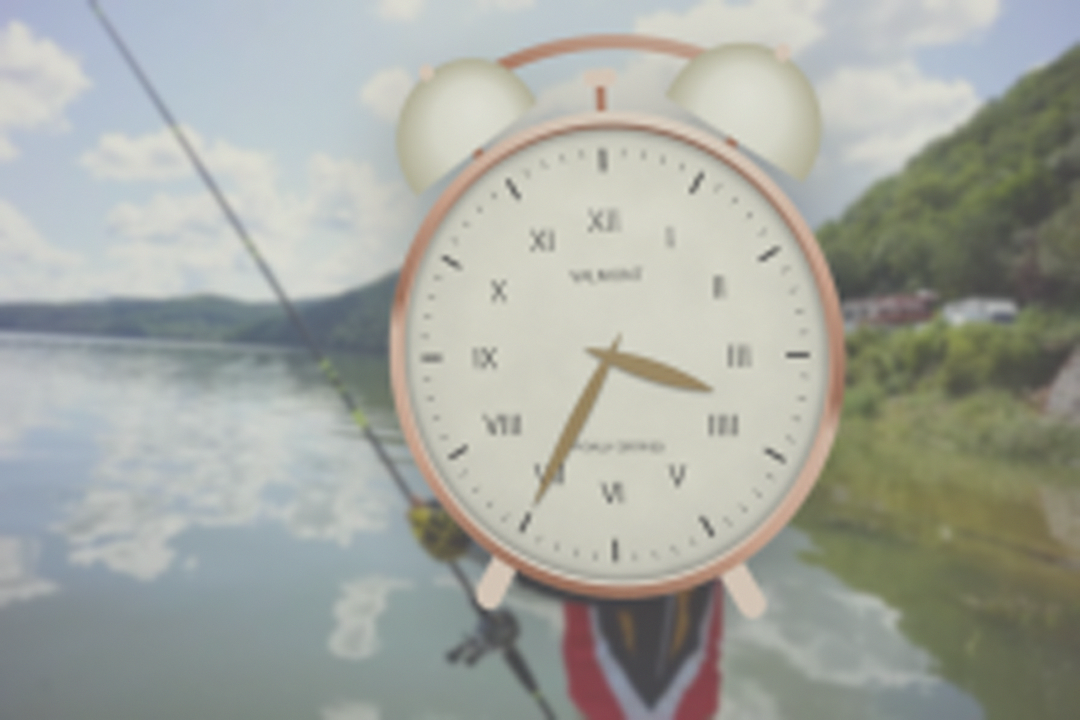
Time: {"hour": 3, "minute": 35}
